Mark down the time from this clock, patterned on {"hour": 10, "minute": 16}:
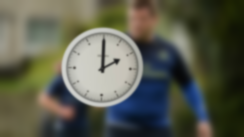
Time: {"hour": 2, "minute": 0}
